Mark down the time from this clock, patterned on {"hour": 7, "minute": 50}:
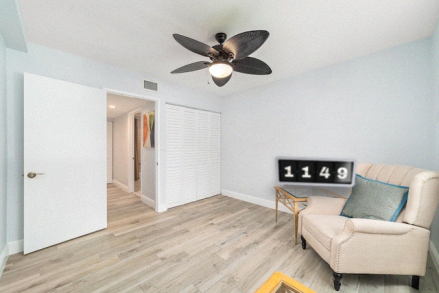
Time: {"hour": 11, "minute": 49}
